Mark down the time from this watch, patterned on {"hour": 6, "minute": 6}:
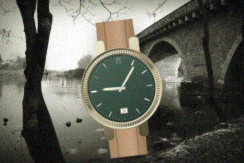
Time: {"hour": 9, "minute": 6}
